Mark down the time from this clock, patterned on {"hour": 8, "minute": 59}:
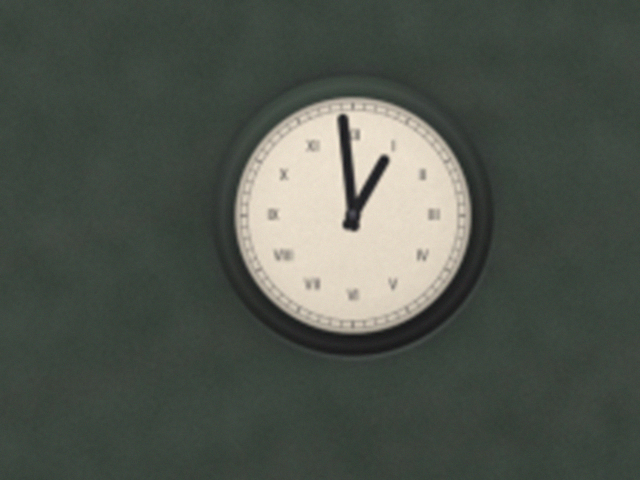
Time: {"hour": 12, "minute": 59}
